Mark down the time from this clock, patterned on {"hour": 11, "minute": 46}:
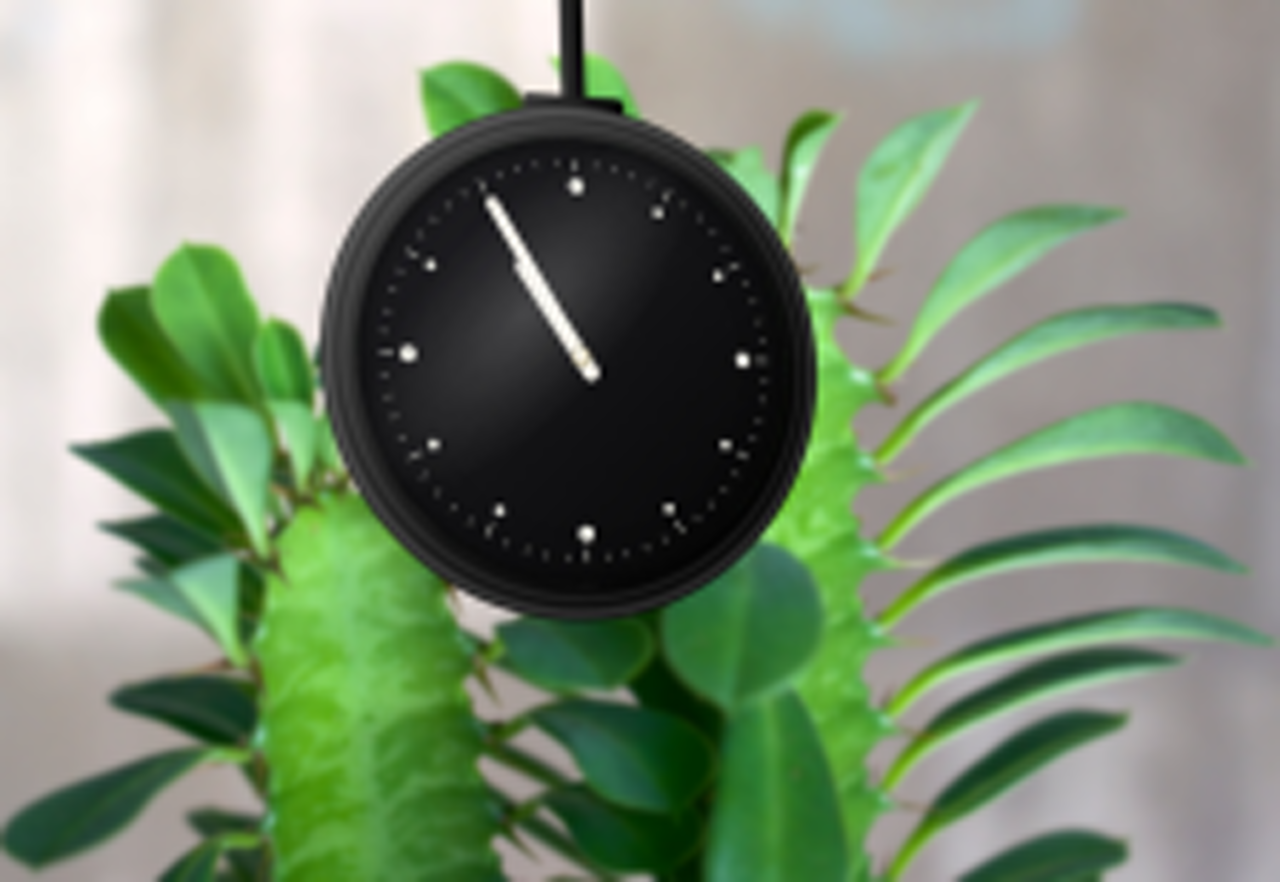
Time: {"hour": 10, "minute": 55}
